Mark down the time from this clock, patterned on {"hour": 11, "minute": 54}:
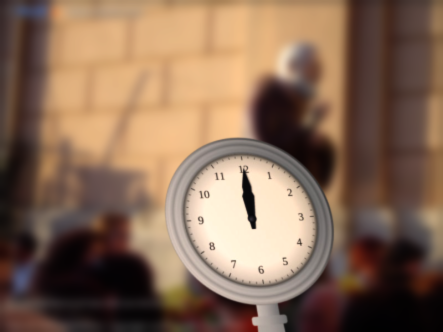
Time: {"hour": 12, "minute": 0}
